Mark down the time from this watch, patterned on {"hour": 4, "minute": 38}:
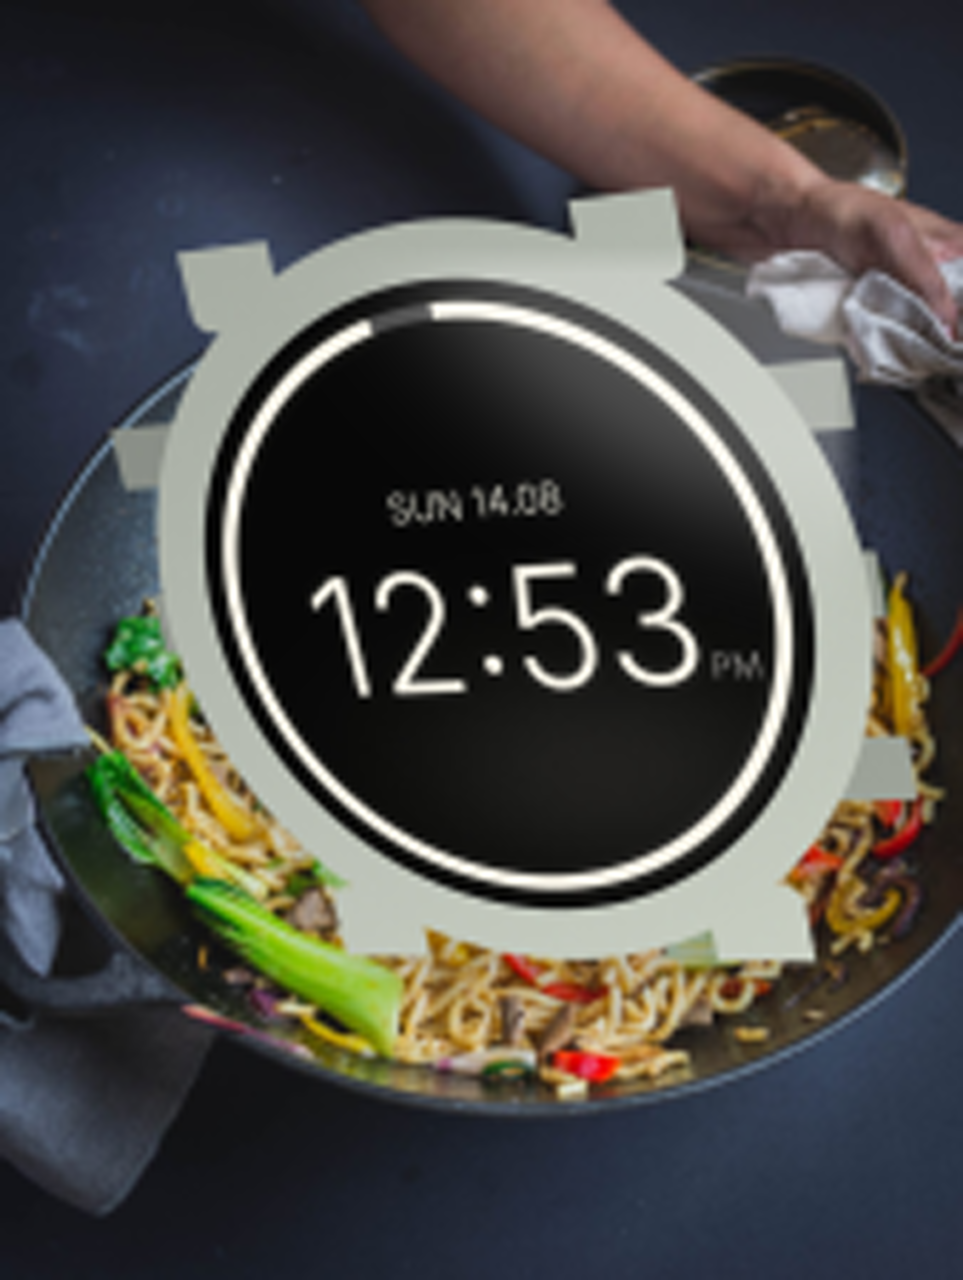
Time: {"hour": 12, "minute": 53}
